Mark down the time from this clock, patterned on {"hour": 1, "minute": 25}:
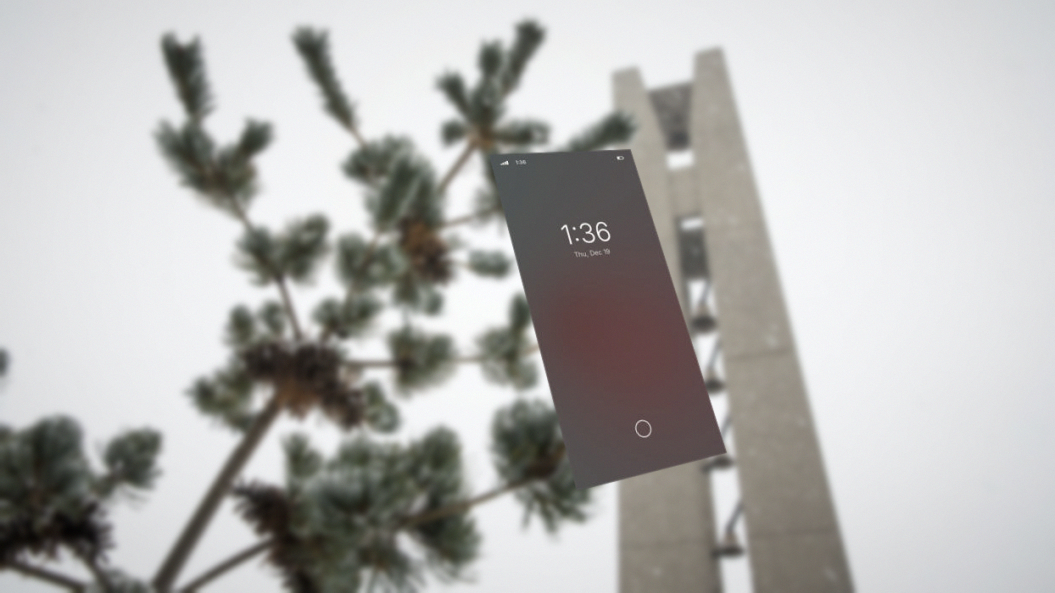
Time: {"hour": 1, "minute": 36}
